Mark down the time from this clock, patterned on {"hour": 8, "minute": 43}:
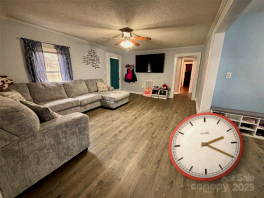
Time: {"hour": 2, "minute": 20}
